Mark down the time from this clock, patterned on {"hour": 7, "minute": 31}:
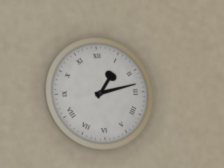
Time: {"hour": 1, "minute": 13}
